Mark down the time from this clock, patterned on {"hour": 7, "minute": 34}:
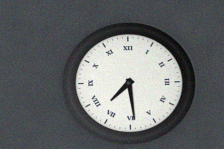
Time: {"hour": 7, "minute": 29}
